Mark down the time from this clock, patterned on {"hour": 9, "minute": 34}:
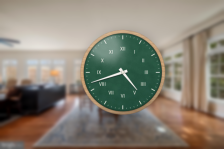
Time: {"hour": 4, "minute": 42}
